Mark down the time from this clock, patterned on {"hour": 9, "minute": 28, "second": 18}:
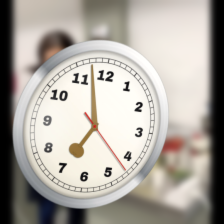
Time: {"hour": 6, "minute": 57, "second": 22}
